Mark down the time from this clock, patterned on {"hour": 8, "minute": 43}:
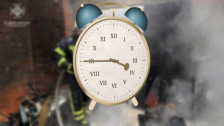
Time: {"hour": 3, "minute": 45}
